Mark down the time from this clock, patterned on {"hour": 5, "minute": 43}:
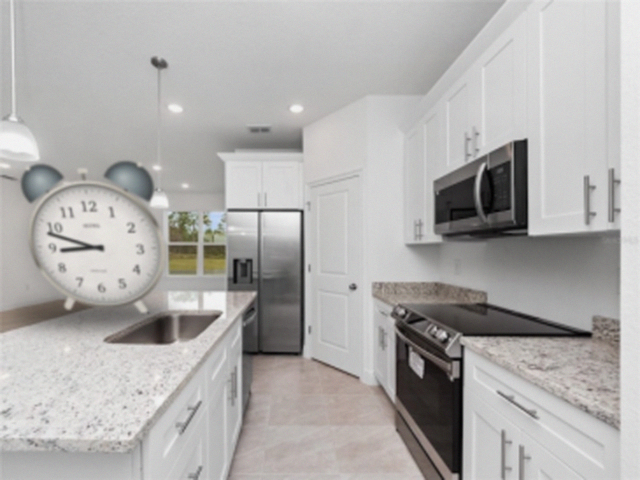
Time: {"hour": 8, "minute": 48}
